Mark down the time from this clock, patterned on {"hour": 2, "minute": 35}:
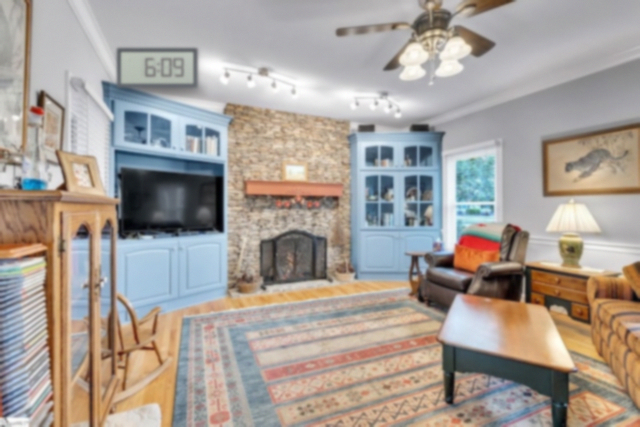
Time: {"hour": 6, "minute": 9}
